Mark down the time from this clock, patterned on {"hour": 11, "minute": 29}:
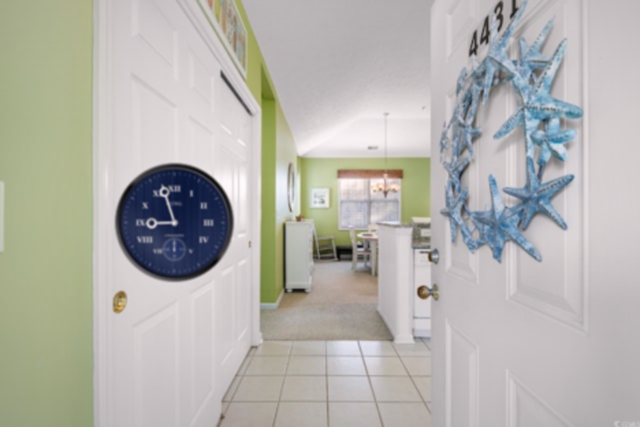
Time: {"hour": 8, "minute": 57}
